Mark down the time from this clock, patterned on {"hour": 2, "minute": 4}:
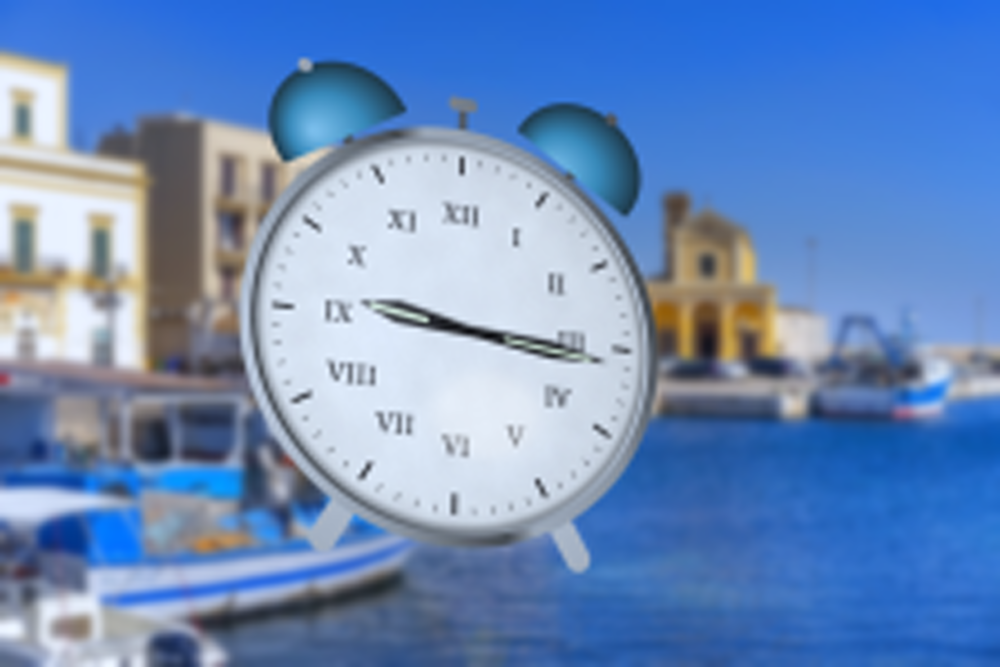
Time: {"hour": 9, "minute": 16}
